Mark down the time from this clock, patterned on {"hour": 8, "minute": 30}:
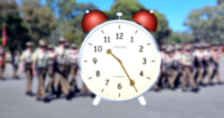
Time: {"hour": 10, "minute": 25}
